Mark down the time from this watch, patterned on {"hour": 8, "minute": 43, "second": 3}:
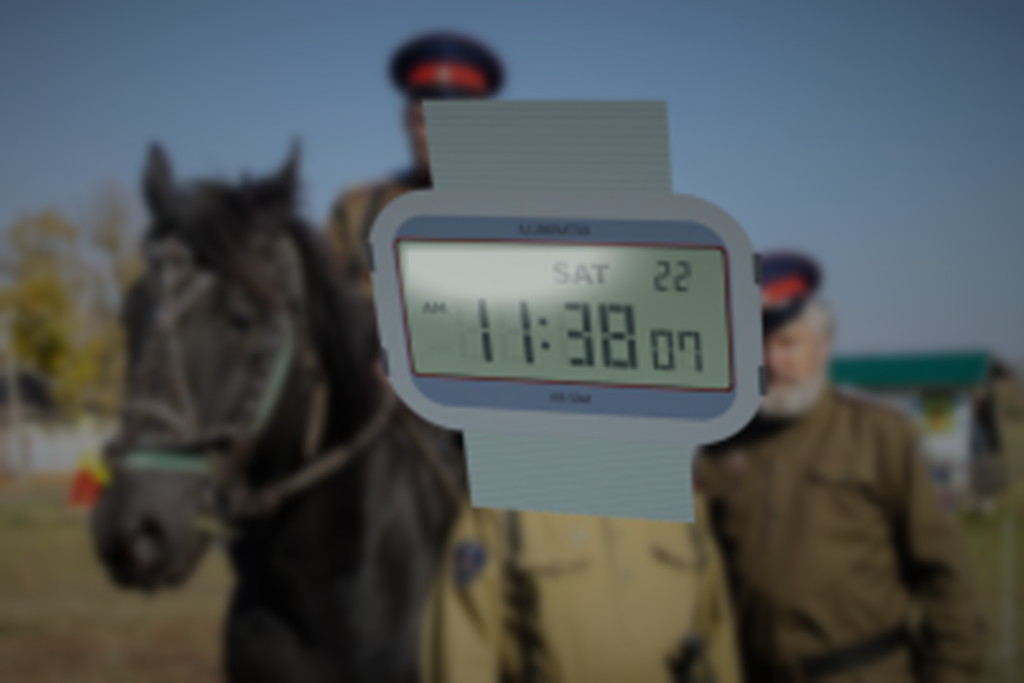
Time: {"hour": 11, "minute": 38, "second": 7}
